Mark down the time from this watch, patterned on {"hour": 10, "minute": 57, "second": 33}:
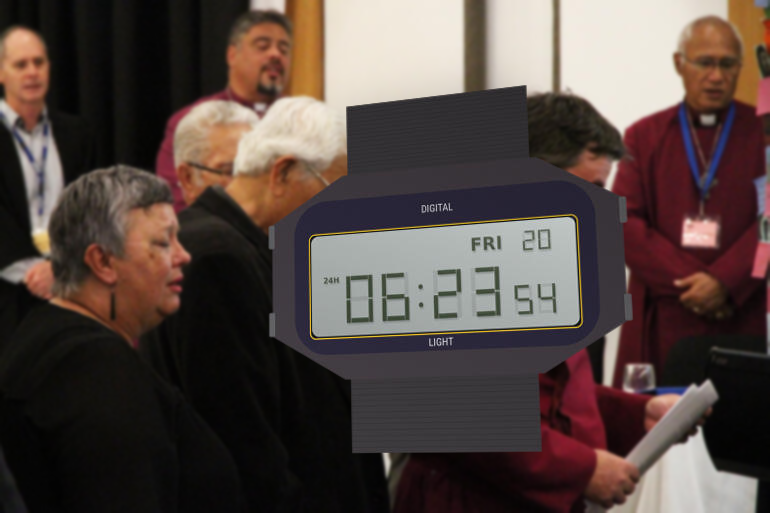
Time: {"hour": 6, "minute": 23, "second": 54}
